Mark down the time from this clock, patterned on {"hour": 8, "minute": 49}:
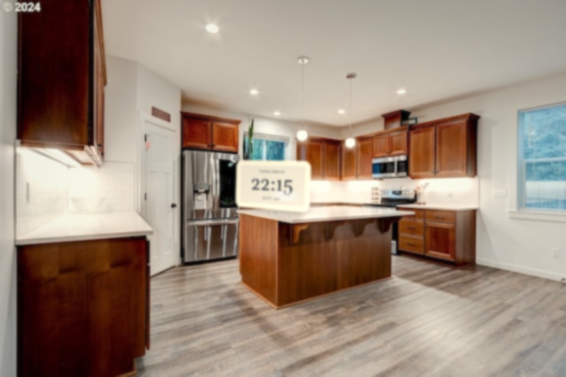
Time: {"hour": 22, "minute": 15}
